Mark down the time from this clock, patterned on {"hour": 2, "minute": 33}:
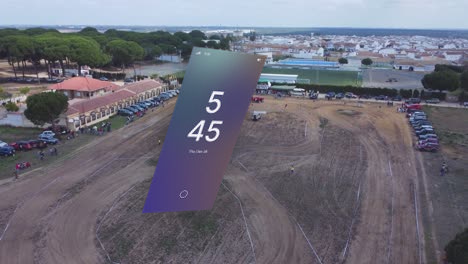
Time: {"hour": 5, "minute": 45}
